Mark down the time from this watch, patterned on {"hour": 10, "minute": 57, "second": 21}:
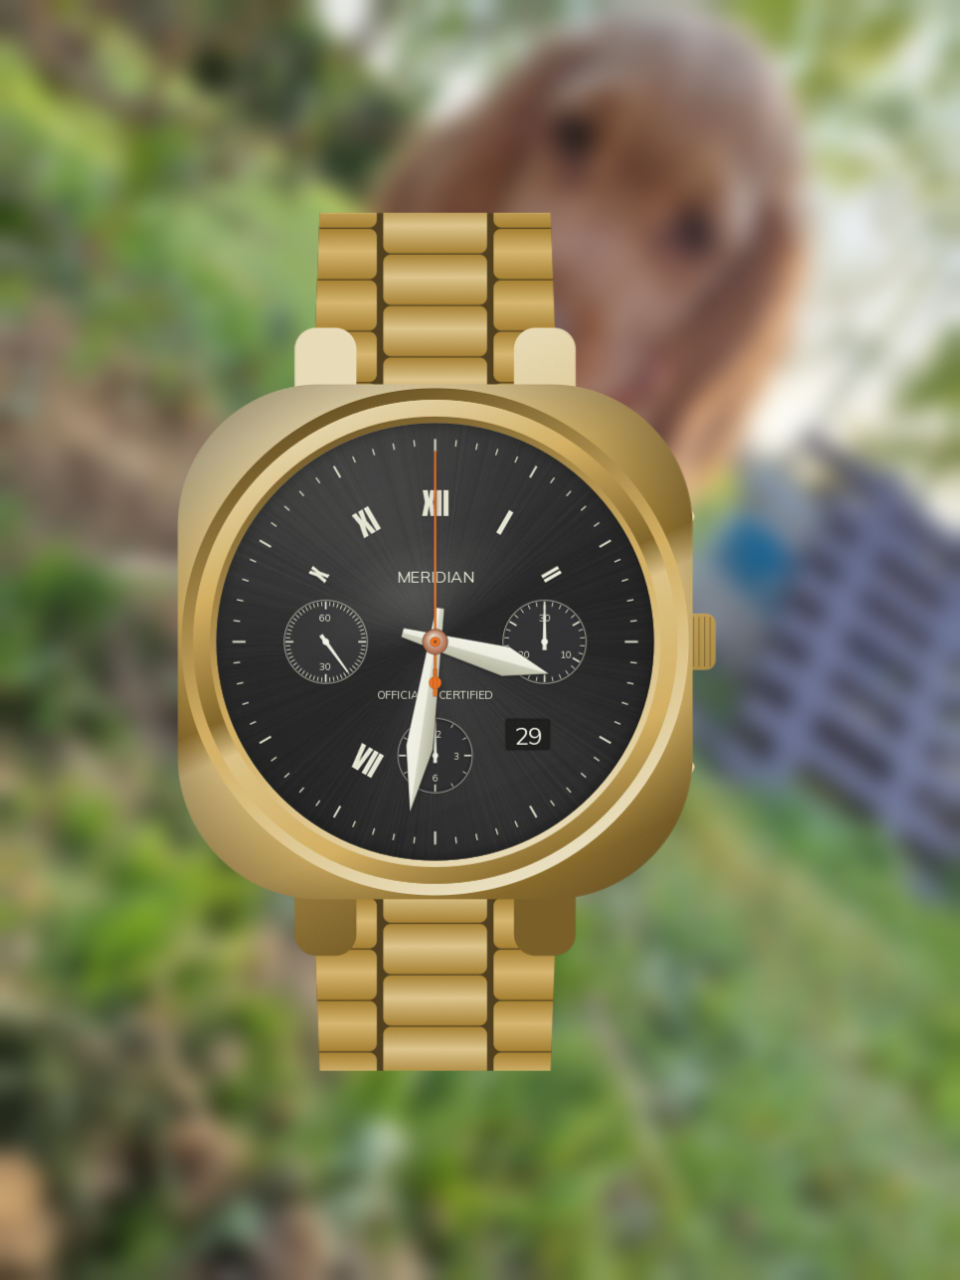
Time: {"hour": 3, "minute": 31, "second": 24}
